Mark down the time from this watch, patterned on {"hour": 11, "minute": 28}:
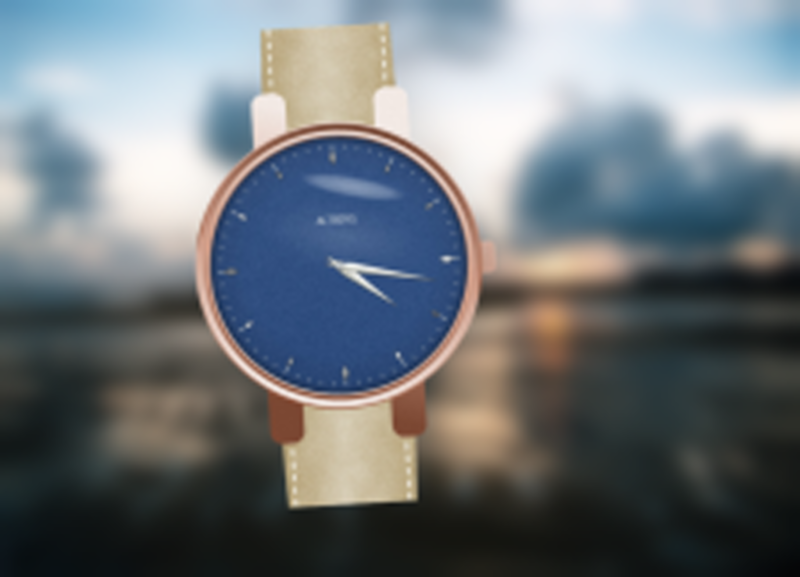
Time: {"hour": 4, "minute": 17}
